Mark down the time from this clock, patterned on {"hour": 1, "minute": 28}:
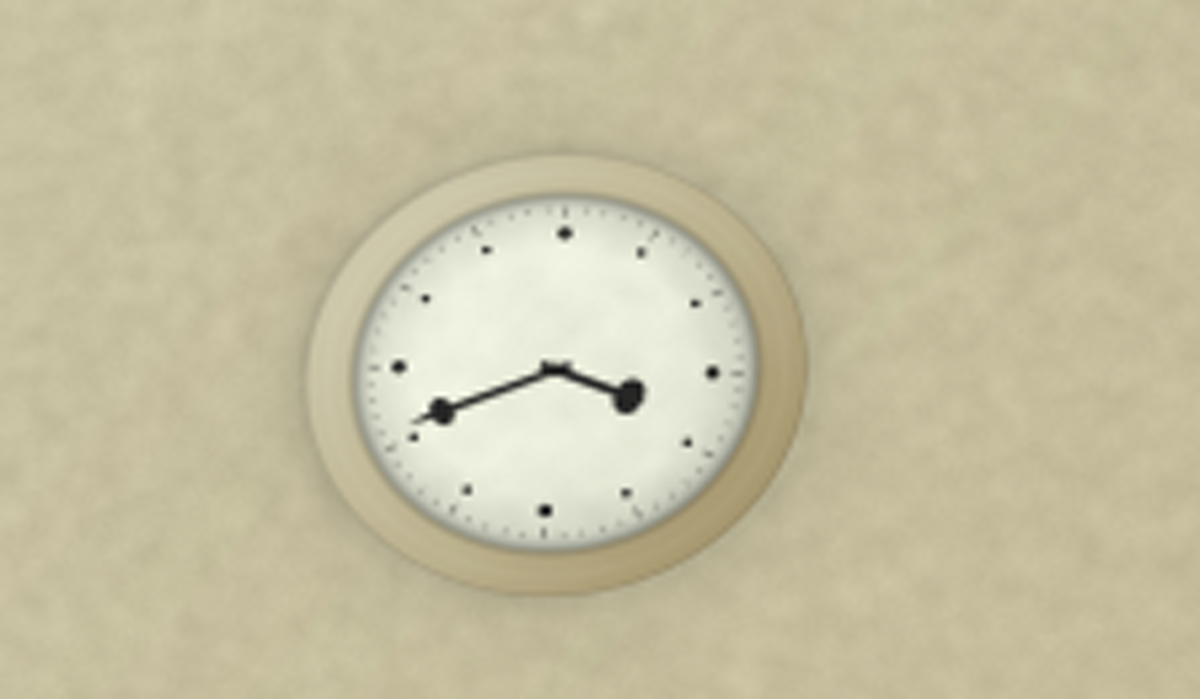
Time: {"hour": 3, "minute": 41}
